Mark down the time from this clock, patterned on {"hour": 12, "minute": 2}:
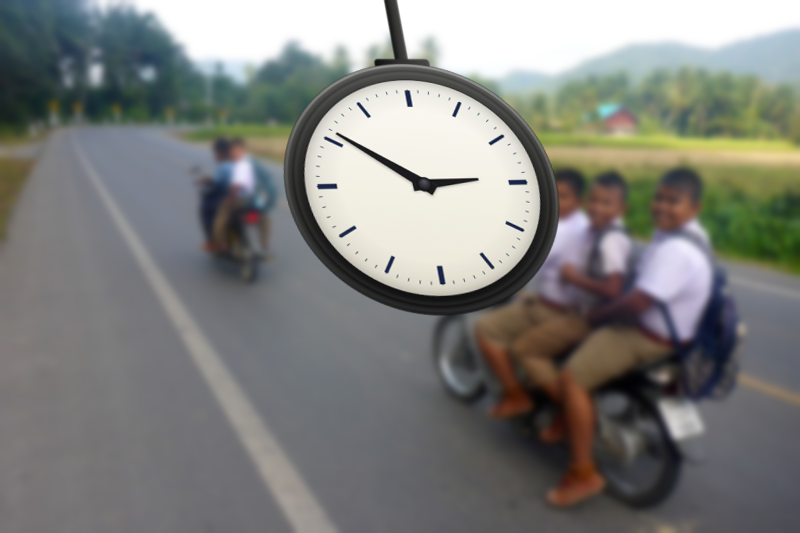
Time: {"hour": 2, "minute": 51}
